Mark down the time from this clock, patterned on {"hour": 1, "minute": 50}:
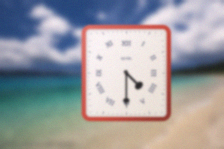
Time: {"hour": 4, "minute": 30}
